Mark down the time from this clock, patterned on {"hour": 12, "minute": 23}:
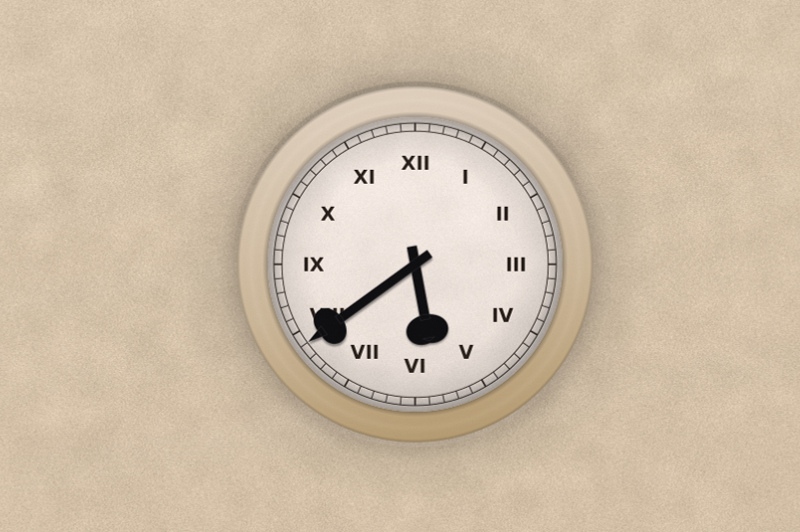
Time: {"hour": 5, "minute": 39}
